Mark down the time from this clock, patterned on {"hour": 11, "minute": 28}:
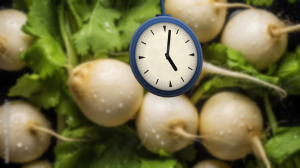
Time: {"hour": 5, "minute": 2}
